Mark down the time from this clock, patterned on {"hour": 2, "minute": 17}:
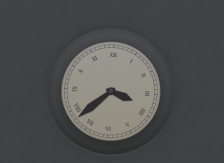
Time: {"hour": 3, "minute": 38}
